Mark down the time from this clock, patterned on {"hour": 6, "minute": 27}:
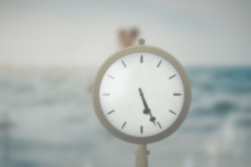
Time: {"hour": 5, "minute": 26}
